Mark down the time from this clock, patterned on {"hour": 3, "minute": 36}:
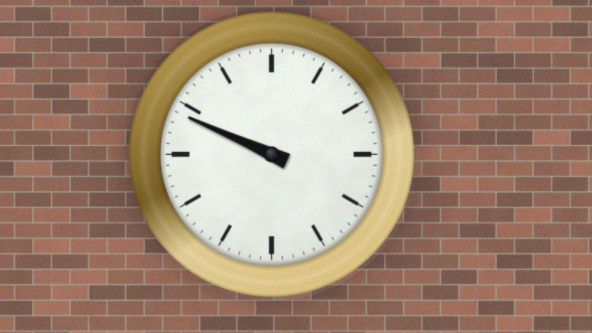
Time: {"hour": 9, "minute": 49}
